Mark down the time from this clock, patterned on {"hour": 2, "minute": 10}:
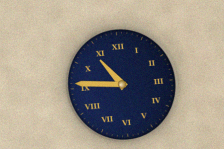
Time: {"hour": 10, "minute": 46}
